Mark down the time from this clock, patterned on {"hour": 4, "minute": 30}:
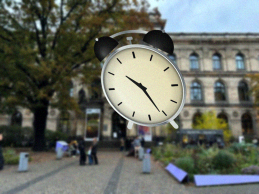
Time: {"hour": 10, "minute": 26}
